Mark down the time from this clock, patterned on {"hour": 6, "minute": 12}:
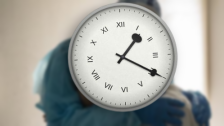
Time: {"hour": 1, "minute": 20}
